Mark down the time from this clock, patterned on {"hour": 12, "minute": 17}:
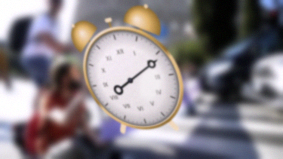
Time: {"hour": 8, "minute": 11}
